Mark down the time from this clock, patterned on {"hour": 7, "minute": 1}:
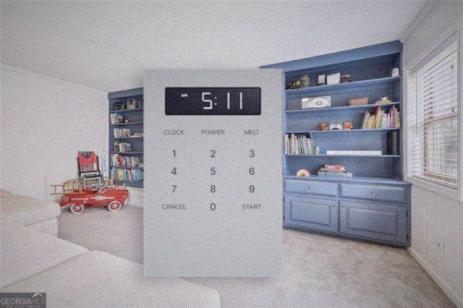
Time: {"hour": 5, "minute": 11}
